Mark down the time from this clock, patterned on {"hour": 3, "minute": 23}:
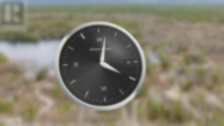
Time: {"hour": 4, "minute": 2}
